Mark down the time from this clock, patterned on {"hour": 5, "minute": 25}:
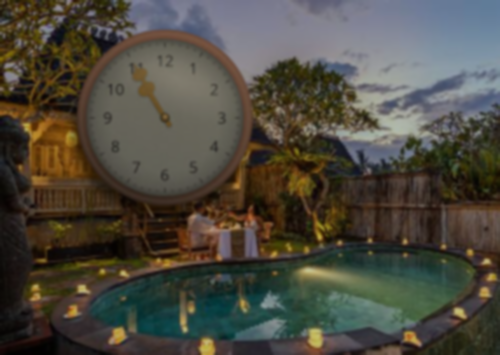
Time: {"hour": 10, "minute": 55}
